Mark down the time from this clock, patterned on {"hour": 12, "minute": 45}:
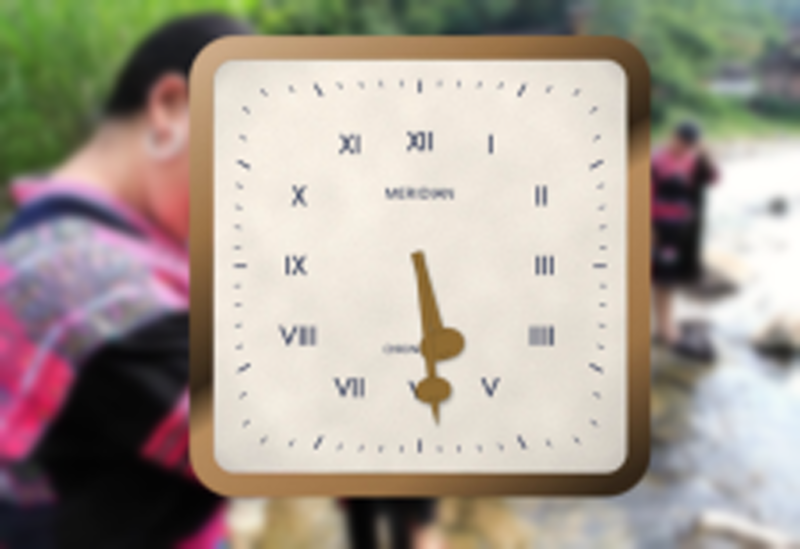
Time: {"hour": 5, "minute": 29}
